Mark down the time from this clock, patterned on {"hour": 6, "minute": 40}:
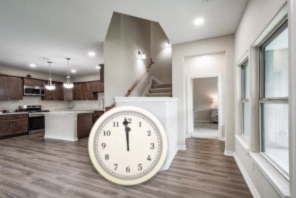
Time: {"hour": 11, "minute": 59}
